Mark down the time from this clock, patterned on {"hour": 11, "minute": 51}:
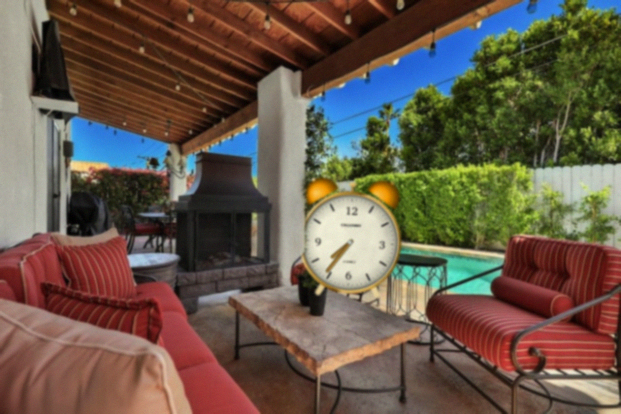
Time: {"hour": 7, "minute": 36}
